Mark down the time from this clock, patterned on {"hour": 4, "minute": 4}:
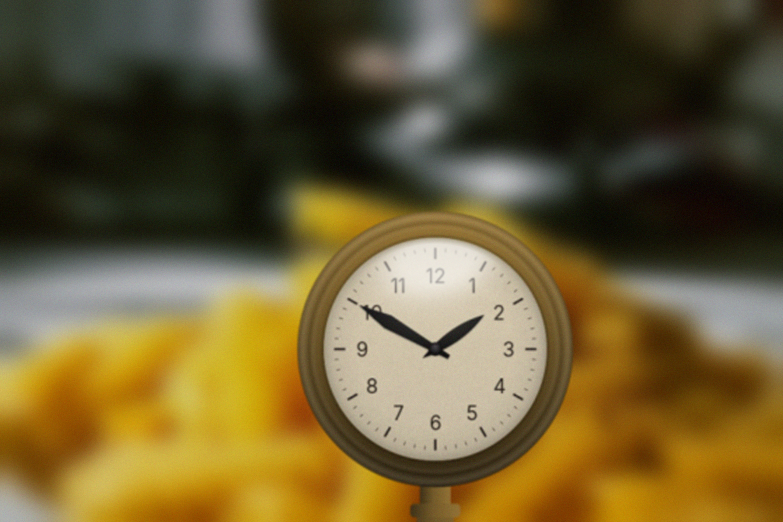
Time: {"hour": 1, "minute": 50}
